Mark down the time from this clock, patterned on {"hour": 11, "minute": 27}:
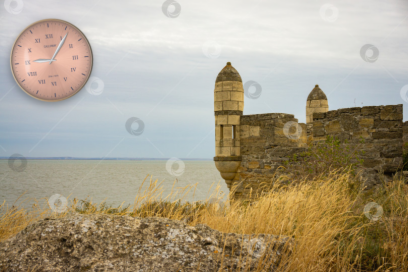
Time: {"hour": 9, "minute": 6}
